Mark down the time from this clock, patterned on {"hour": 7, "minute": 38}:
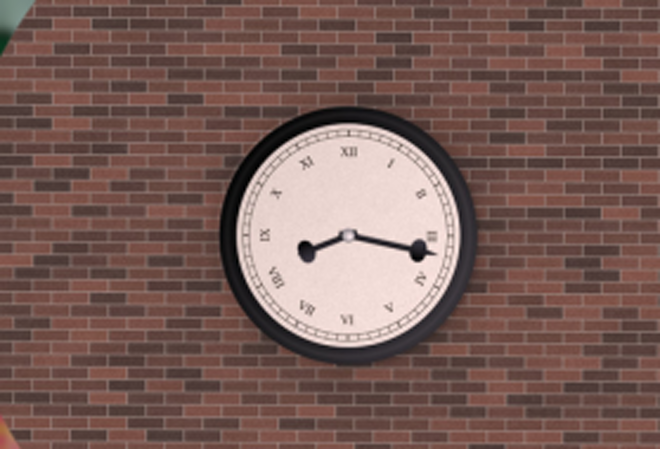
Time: {"hour": 8, "minute": 17}
